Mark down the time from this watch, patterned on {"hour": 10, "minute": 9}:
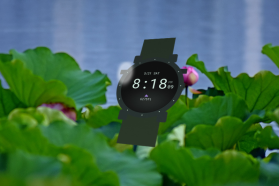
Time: {"hour": 8, "minute": 18}
